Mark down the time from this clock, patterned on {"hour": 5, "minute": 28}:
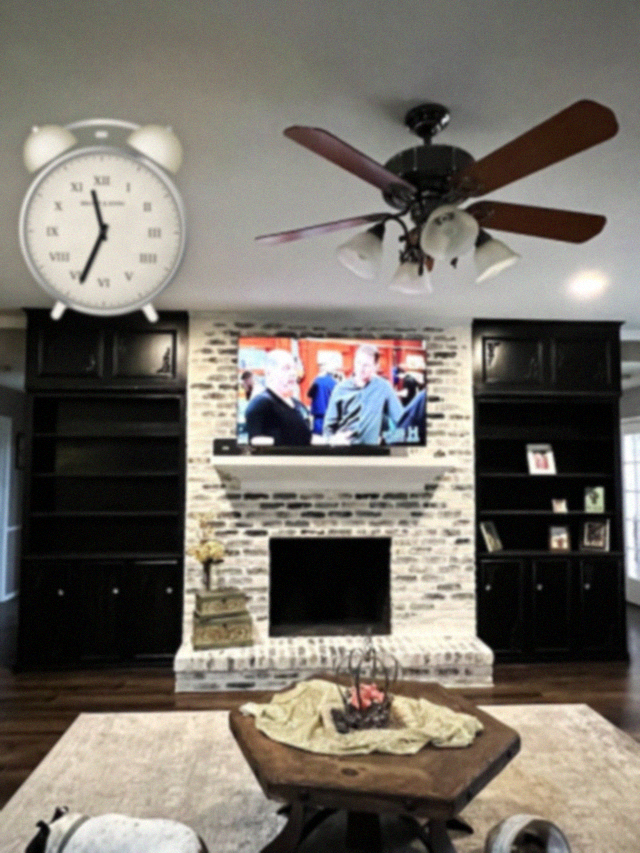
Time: {"hour": 11, "minute": 34}
